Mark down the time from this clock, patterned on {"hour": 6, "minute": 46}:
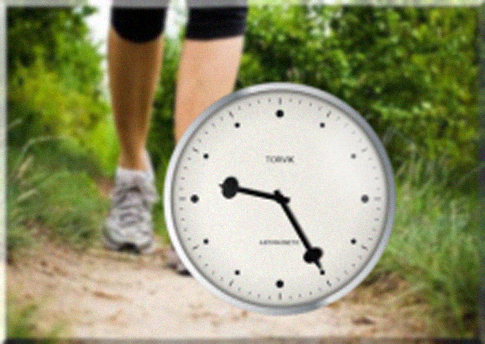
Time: {"hour": 9, "minute": 25}
